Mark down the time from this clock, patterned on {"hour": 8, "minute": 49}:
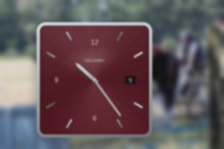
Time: {"hour": 10, "minute": 24}
